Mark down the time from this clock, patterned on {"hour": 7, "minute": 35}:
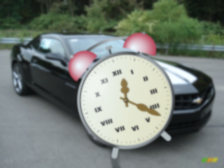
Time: {"hour": 12, "minute": 22}
